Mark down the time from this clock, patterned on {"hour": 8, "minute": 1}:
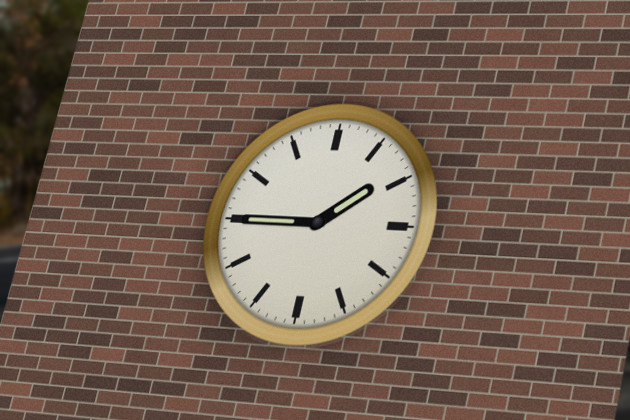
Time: {"hour": 1, "minute": 45}
